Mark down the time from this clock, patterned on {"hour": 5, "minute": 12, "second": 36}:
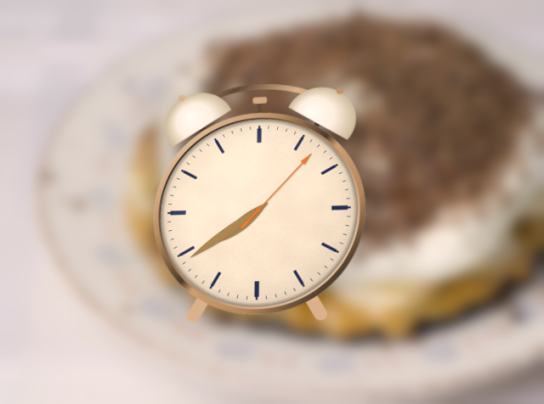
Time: {"hour": 7, "minute": 39, "second": 7}
